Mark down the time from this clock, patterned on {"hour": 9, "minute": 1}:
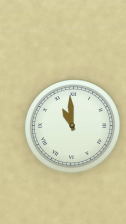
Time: {"hour": 10, "minute": 59}
